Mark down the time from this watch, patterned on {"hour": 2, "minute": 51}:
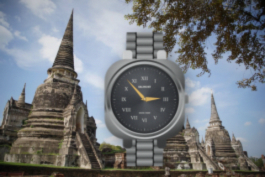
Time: {"hour": 2, "minute": 53}
